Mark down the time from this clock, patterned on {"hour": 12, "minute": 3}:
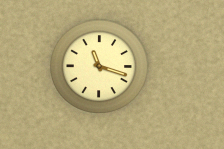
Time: {"hour": 11, "minute": 18}
